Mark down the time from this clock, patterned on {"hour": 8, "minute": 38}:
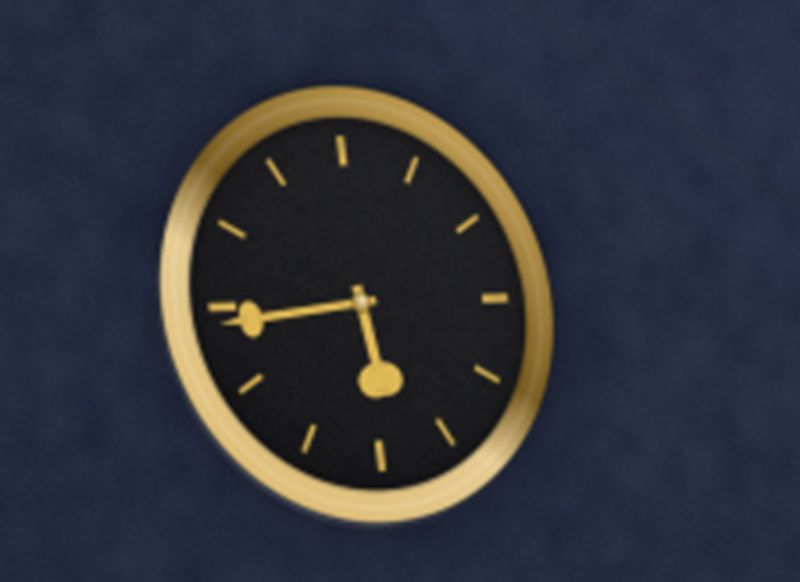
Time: {"hour": 5, "minute": 44}
